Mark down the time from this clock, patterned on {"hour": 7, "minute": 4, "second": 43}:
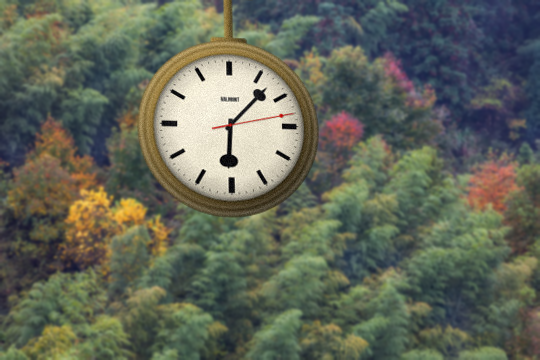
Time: {"hour": 6, "minute": 7, "second": 13}
